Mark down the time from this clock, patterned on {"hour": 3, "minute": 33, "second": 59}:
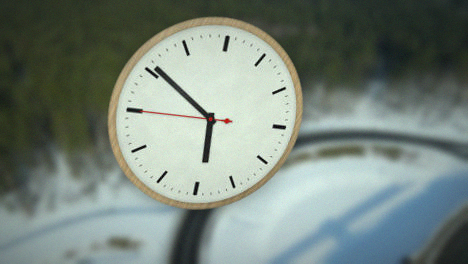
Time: {"hour": 5, "minute": 50, "second": 45}
